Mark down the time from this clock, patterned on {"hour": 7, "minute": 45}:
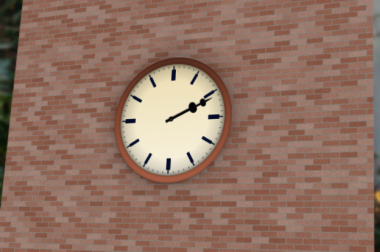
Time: {"hour": 2, "minute": 11}
